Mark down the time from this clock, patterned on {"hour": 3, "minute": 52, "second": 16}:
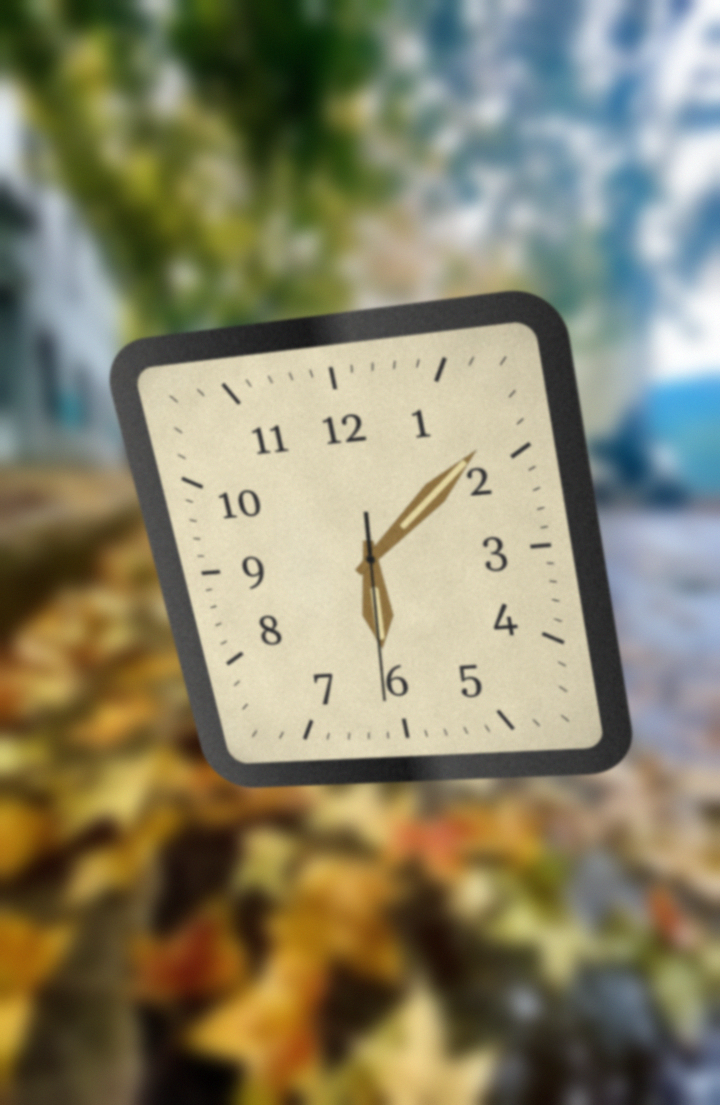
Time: {"hour": 6, "minute": 8, "second": 31}
